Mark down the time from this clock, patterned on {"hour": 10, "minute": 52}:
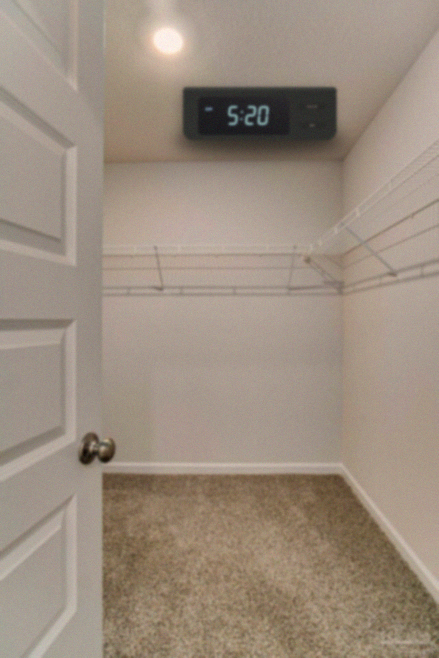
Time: {"hour": 5, "minute": 20}
